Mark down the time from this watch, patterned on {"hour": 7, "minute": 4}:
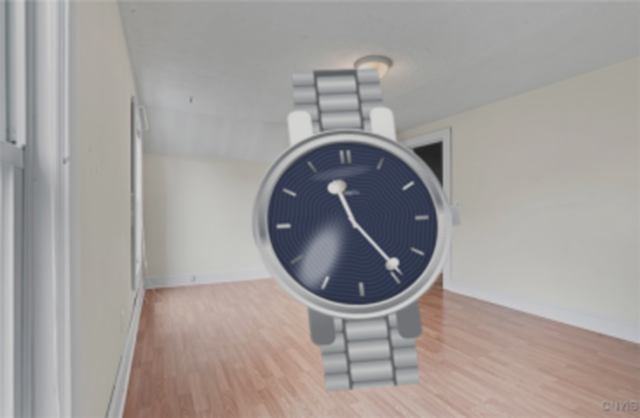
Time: {"hour": 11, "minute": 24}
